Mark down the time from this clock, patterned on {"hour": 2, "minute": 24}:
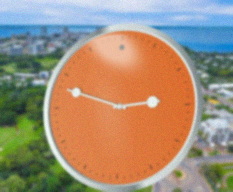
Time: {"hour": 2, "minute": 48}
